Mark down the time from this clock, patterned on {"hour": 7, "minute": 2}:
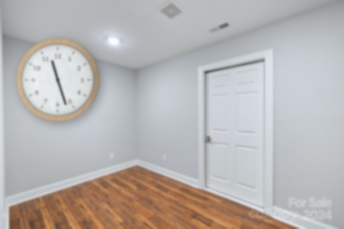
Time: {"hour": 11, "minute": 27}
